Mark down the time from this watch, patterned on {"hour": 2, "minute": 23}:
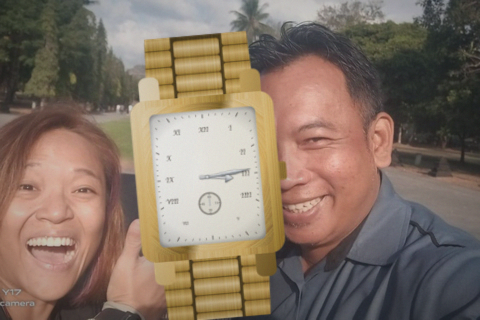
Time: {"hour": 3, "minute": 14}
